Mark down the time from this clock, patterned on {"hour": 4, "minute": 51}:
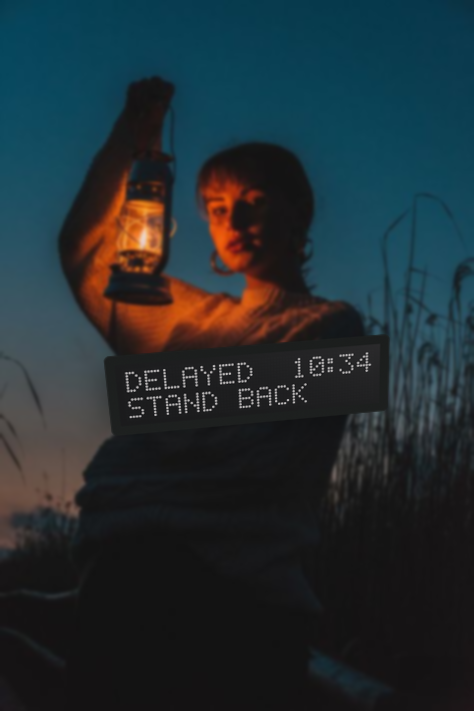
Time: {"hour": 10, "minute": 34}
